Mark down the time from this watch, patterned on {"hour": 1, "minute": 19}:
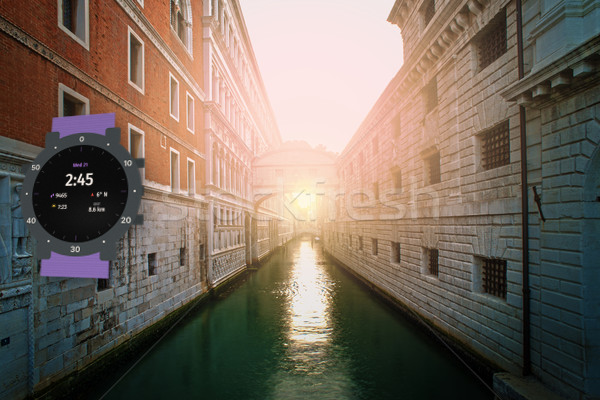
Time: {"hour": 2, "minute": 45}
